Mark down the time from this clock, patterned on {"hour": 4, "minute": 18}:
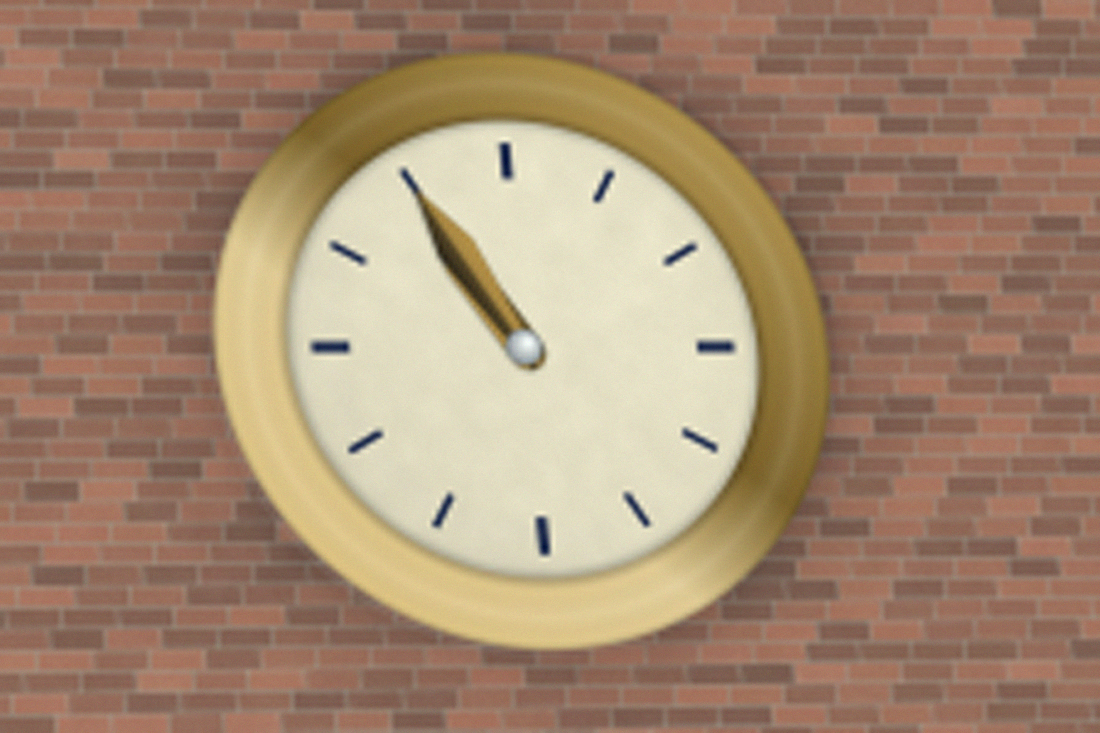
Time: {"hour": 10, "minute": 55}
